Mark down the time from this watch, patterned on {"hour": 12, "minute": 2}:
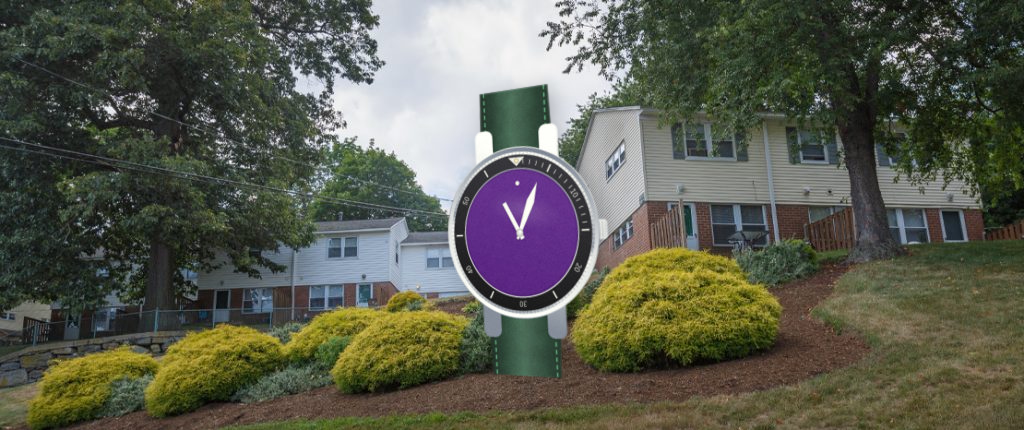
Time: {"hour": 11, "minute": 4}
